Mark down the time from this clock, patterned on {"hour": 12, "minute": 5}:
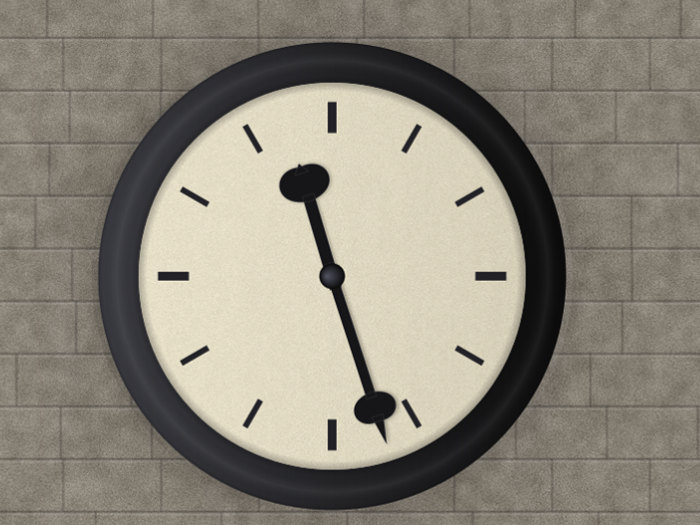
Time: {"hour": 11, "minute": 27}
